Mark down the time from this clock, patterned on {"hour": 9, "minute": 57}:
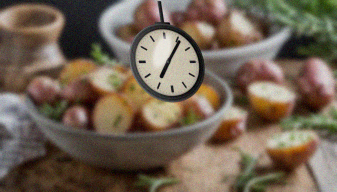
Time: {"hour": 7, "minute": 6}
